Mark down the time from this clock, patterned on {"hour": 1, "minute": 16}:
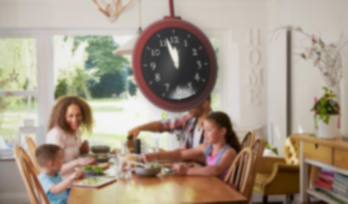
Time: {"hour": 11, "minute": 57}
